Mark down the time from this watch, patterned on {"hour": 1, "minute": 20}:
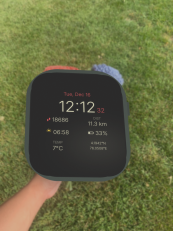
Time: {"hour": 12, "minute": 12}
